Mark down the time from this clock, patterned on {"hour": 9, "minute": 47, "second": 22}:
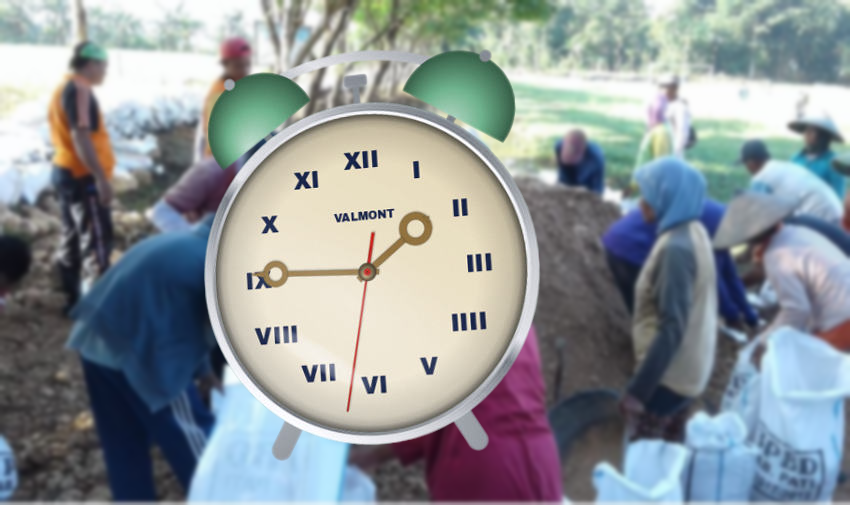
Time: {"hour": 1, "minute": 45, "second": 32}
